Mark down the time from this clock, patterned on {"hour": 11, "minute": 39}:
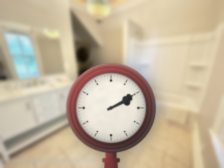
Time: {"hour": 2, "minute": 10}
